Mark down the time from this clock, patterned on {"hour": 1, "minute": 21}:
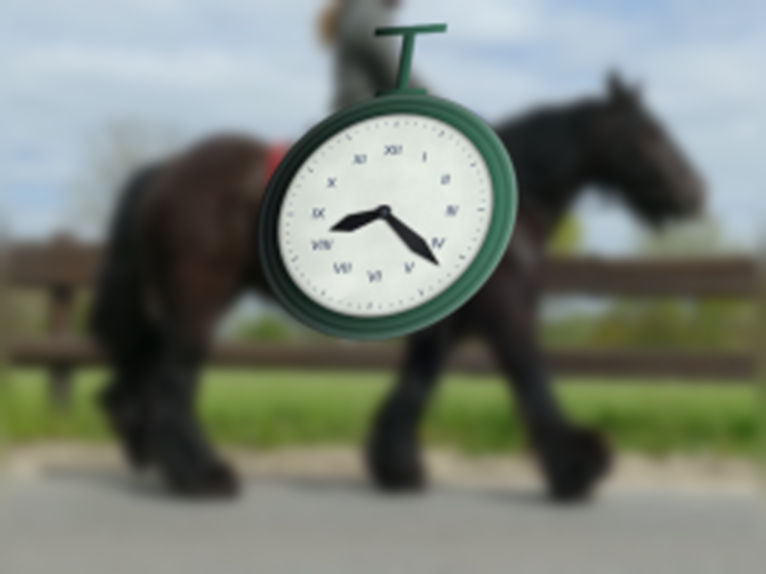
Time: {"hour": 8, "minute": 22}
